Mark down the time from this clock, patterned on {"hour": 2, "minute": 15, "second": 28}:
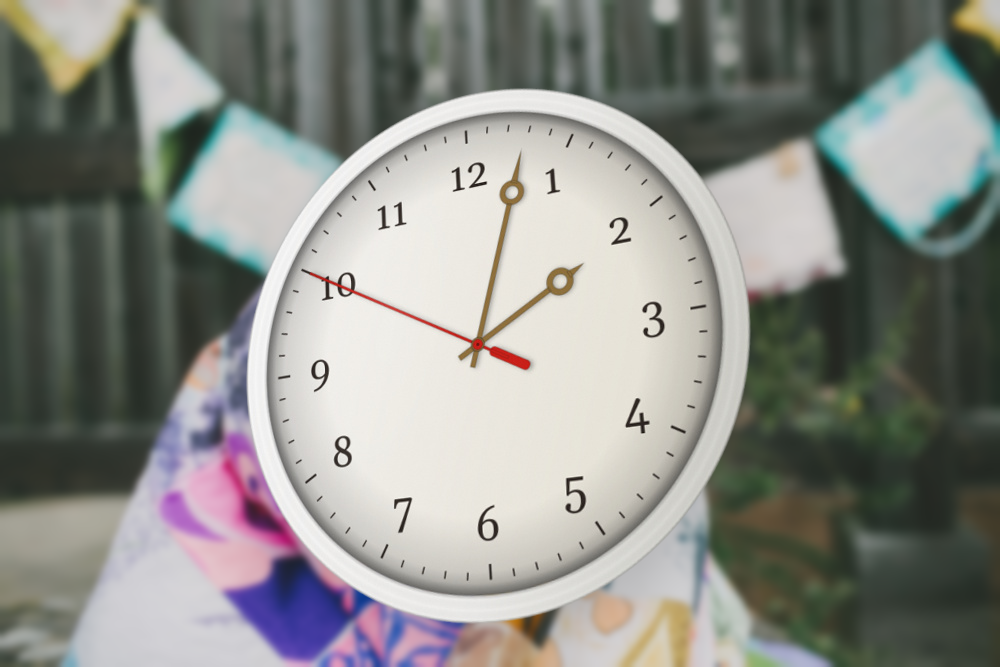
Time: {"hour": 2, "minute": 2, "second": 50}
